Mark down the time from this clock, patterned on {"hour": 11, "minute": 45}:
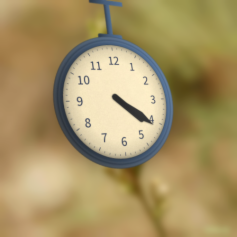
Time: {"hour": 4, "minute": 21}
